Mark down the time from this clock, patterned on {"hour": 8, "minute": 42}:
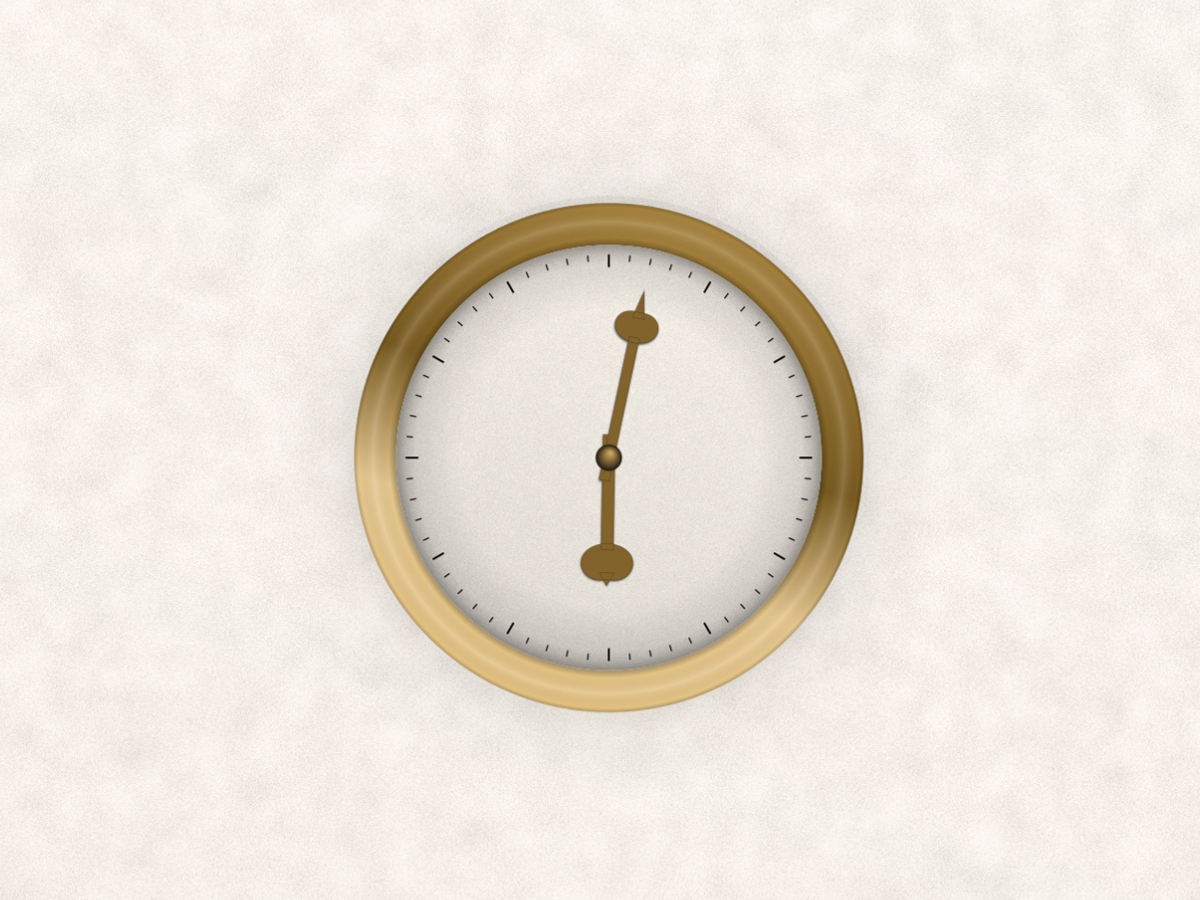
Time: {"hour": 6, "minute": 2}
